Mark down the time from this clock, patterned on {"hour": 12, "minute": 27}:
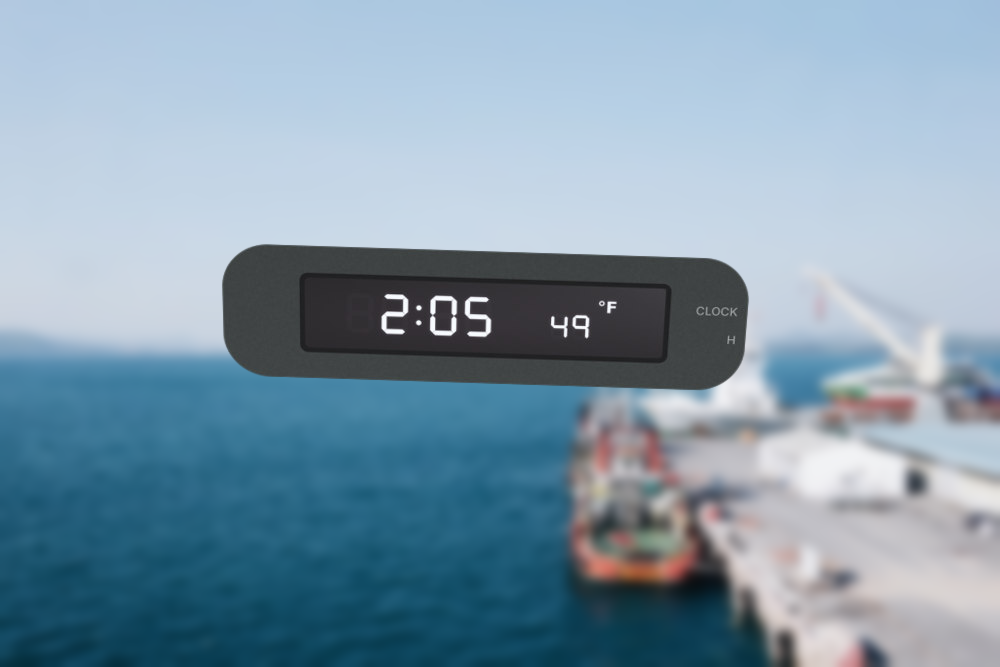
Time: {"hour": 2, "minute": 5}
